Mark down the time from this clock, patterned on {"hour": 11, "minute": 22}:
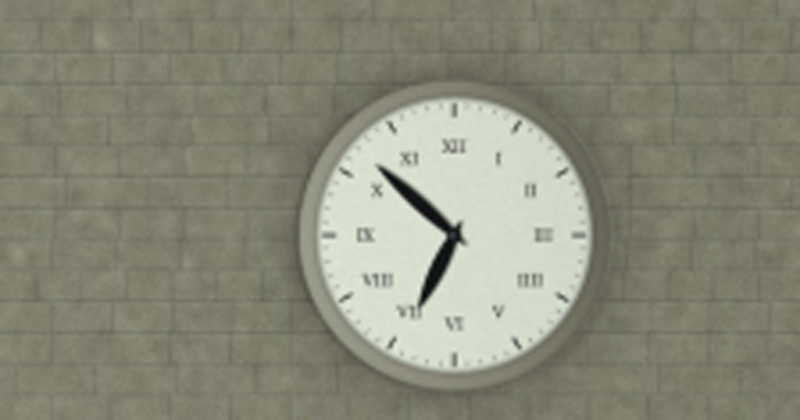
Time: {"hour": 6, "minute": 52}
